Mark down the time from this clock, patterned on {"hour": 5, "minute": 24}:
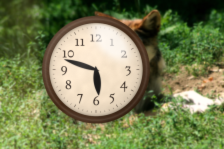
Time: {"hour": 5, "minute": 48}
